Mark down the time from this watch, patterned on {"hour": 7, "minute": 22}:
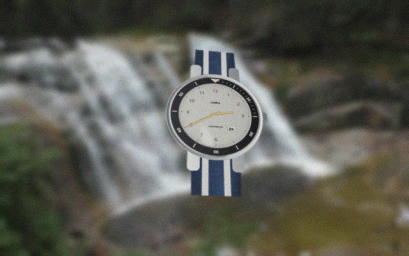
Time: {"hour": 2, "minute": 40}
